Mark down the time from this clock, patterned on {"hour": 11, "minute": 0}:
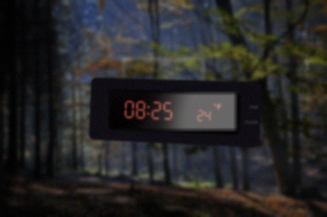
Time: {"hour": 8, "minute": 25}
